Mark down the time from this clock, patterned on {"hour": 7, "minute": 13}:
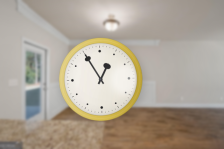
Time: {"hour": 12, "minute": 55}
